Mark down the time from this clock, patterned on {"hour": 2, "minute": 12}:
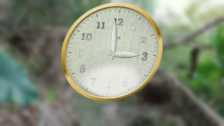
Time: {"hour": 2, "minute": 59}
